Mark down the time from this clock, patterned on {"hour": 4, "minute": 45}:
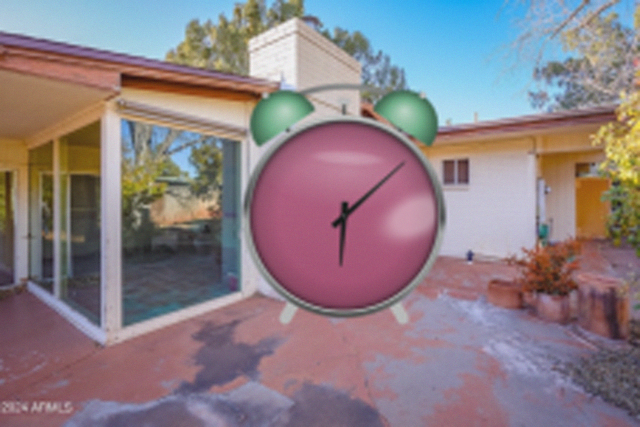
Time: {"hour": 6, "minute": 8}
